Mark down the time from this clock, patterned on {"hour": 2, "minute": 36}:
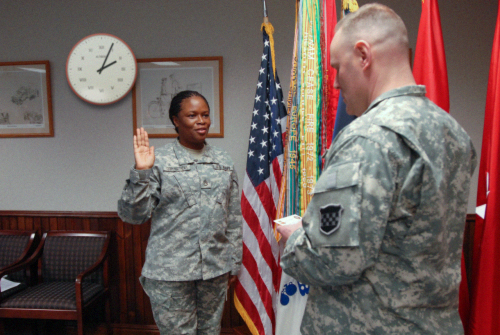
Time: {"hour": 2, "minute": 4}
